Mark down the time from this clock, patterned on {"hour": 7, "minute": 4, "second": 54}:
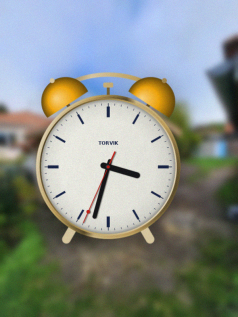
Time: {"hour": 3, "minute": 32, "second": 34}
